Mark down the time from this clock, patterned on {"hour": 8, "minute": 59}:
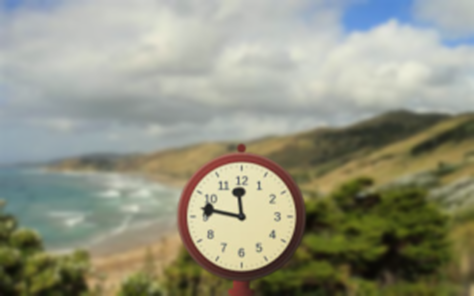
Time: {"hour": 11, "minute": 47}
